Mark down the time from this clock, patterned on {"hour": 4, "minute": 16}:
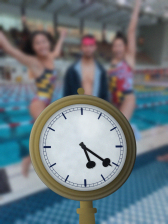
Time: {"hour": 5, "minute": 21}
